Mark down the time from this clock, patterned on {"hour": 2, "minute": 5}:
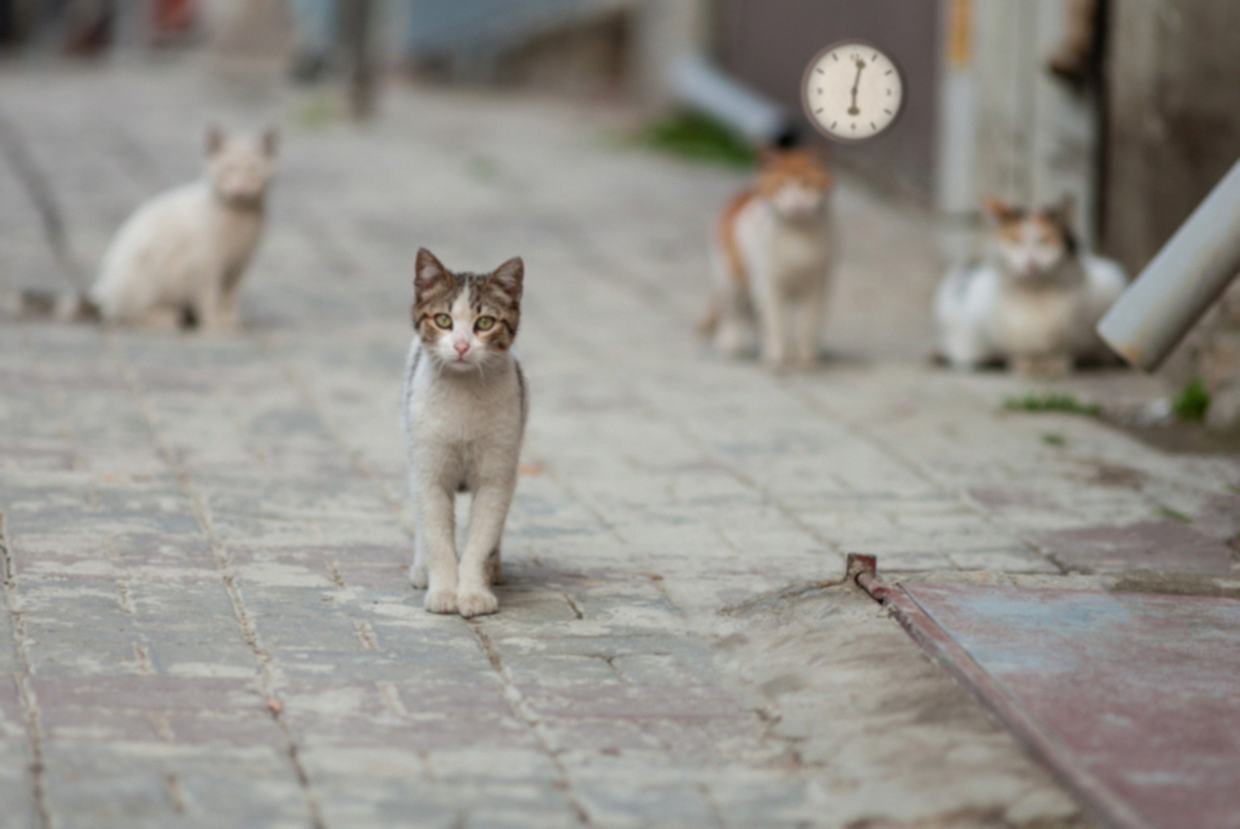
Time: {"hour": 6, "minute": 2}
